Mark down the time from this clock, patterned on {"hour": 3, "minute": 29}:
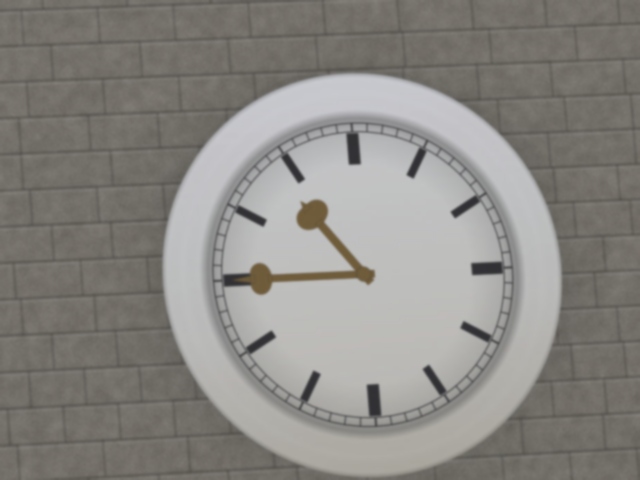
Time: {"hour": 10, "minute": 45}
